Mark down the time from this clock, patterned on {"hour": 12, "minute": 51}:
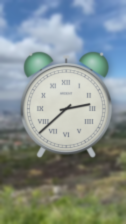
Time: {"hour": 2, "minute": 38}
